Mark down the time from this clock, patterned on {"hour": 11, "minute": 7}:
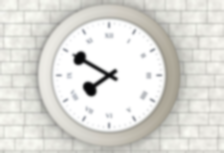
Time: {"hour": 7, "minute": 50}
